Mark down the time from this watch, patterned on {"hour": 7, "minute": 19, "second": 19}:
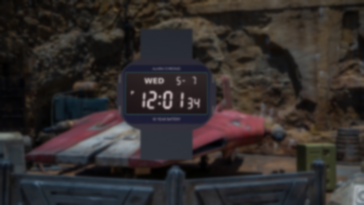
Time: {"hour": 12, "minute": 1, "second": 34}
